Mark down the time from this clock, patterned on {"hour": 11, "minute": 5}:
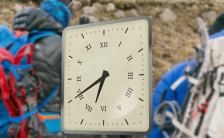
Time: {"hour": 6, "minute": 40}
